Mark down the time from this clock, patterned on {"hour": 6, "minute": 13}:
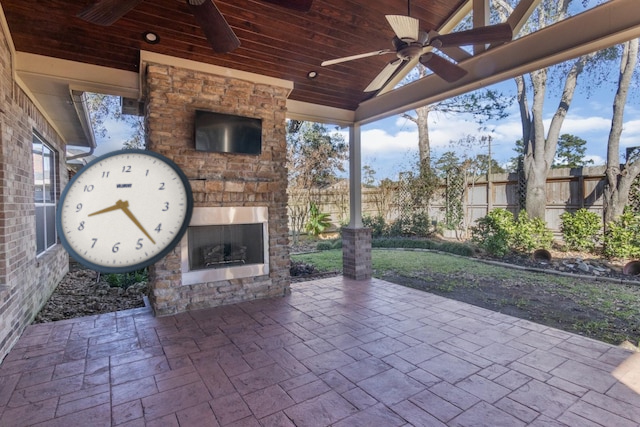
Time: {"hour": 8, "minute": 23}
